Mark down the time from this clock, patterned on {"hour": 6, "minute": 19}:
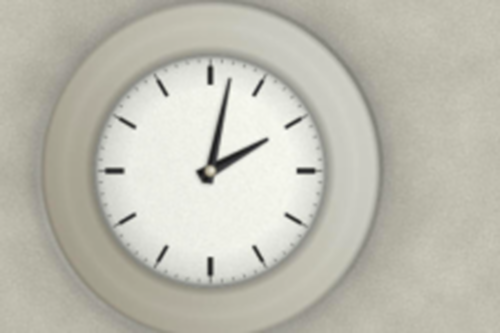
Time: {"hour": 2, "minute": 2}
